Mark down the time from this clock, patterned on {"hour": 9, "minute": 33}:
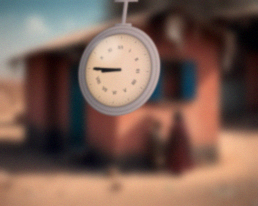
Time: {"hour": 8, "minute": 45}
